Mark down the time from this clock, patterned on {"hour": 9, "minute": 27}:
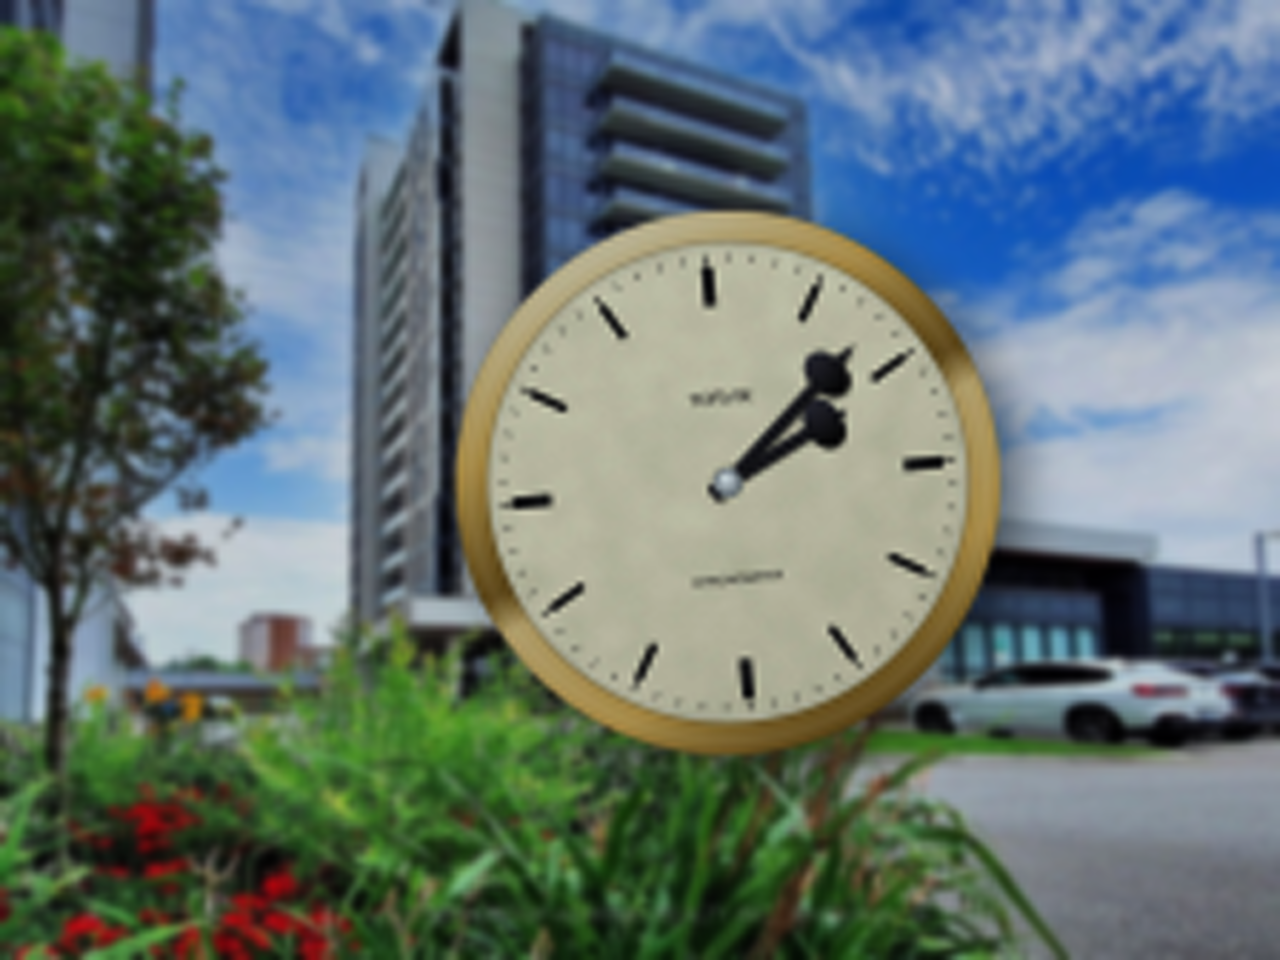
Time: {"hour": 2, "minute": 8}
